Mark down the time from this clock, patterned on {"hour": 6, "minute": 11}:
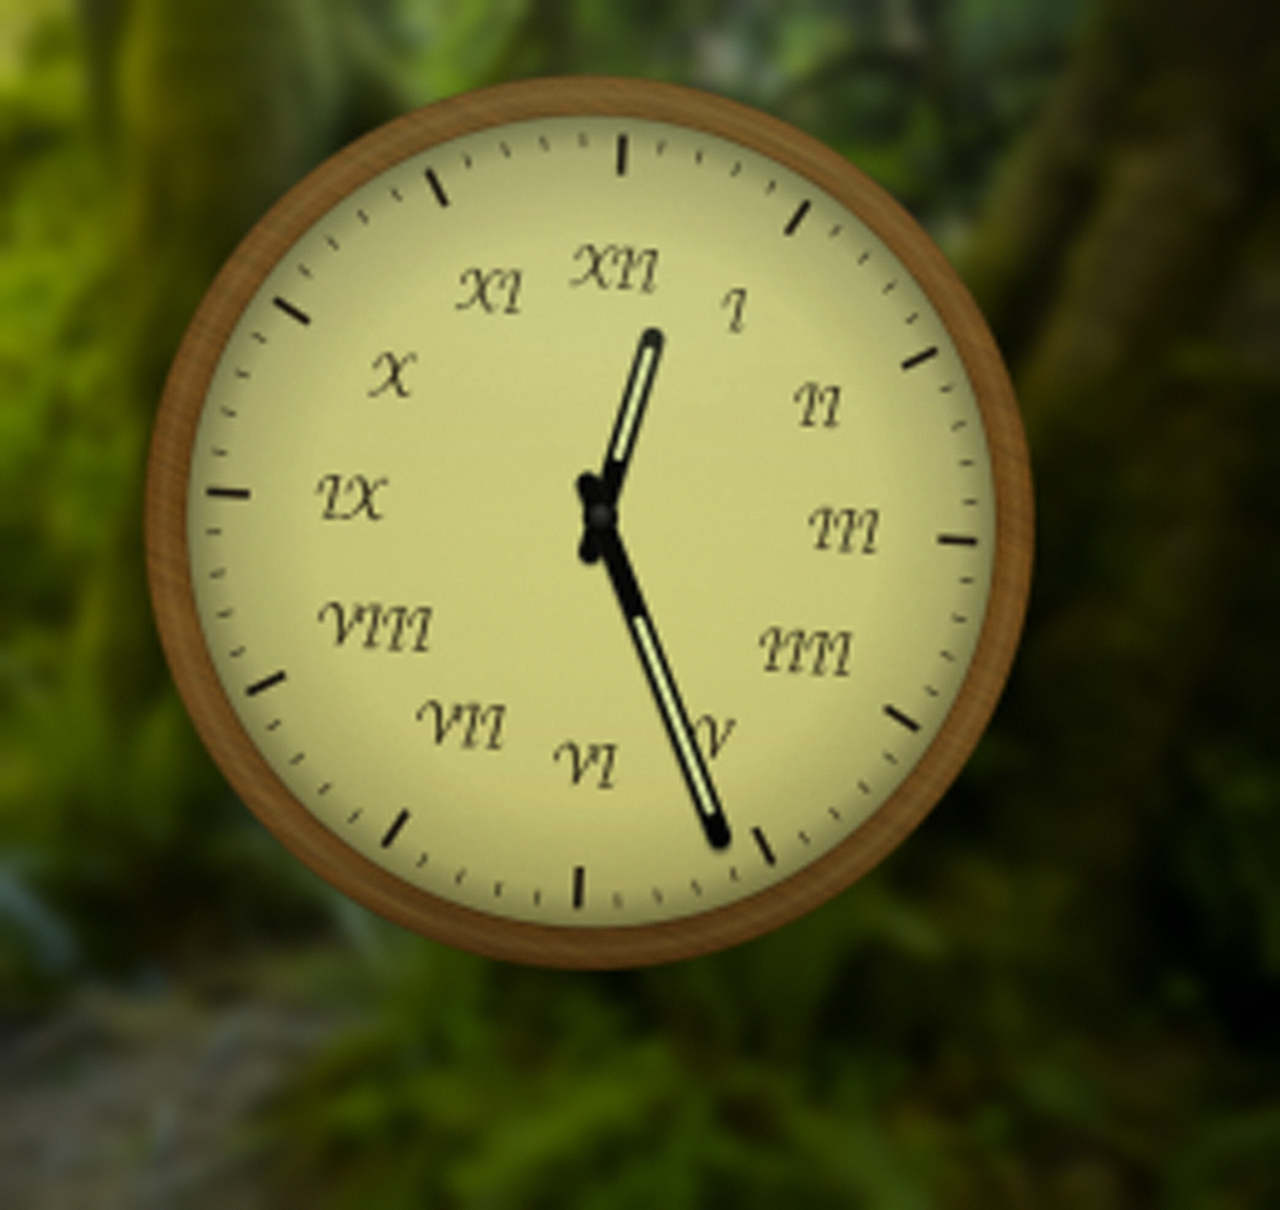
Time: {"hour": 12, "minute": 26}
